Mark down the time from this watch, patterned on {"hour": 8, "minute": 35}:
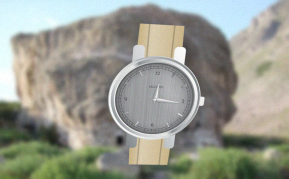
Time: {"hour": 12, "minute": 16}
